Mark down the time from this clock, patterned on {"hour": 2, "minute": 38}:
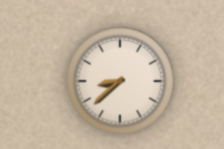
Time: {"hour": 8, "minute": 38}
